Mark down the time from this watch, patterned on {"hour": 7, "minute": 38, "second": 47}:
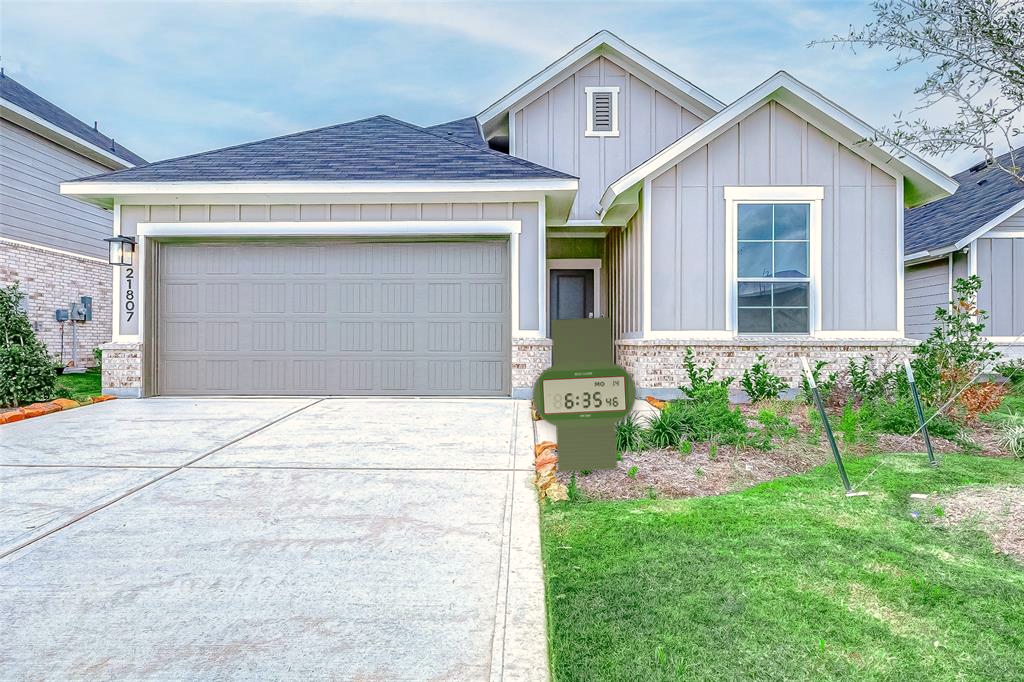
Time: {"hour": 6, "minute": 35, "second": 46}
